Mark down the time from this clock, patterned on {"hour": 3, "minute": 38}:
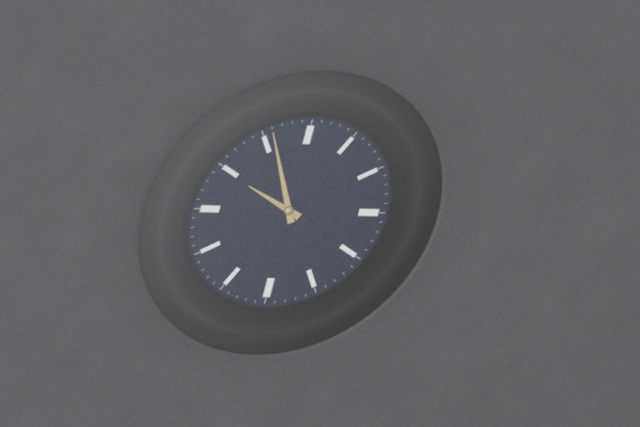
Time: {"hour": 9, "minute": 56}
